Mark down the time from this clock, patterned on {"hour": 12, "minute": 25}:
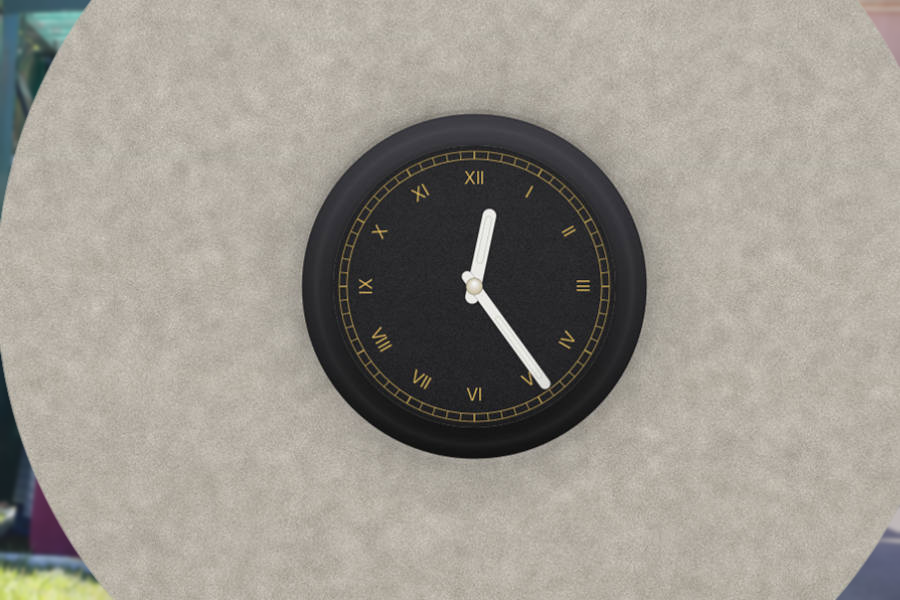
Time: {"hour": 12, "minute": 24}
